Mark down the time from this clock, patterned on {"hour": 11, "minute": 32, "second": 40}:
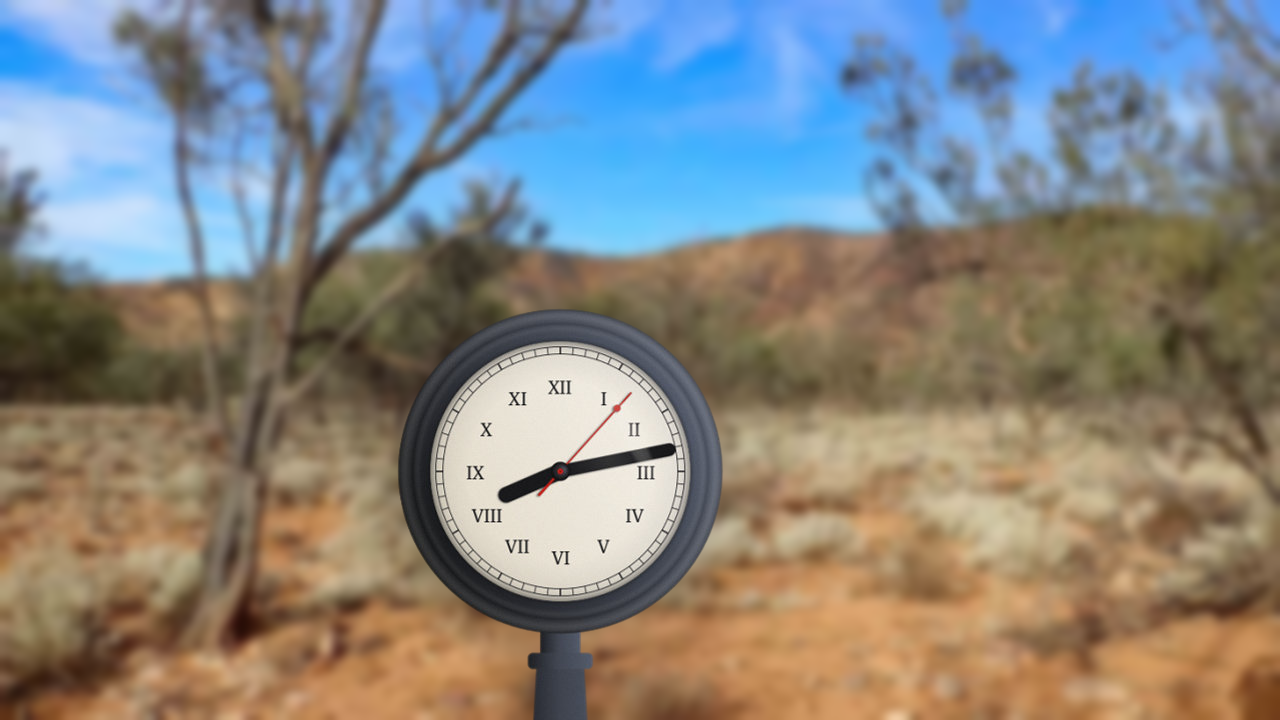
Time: {"hour": 8, "minute": 13, "second": 7}
